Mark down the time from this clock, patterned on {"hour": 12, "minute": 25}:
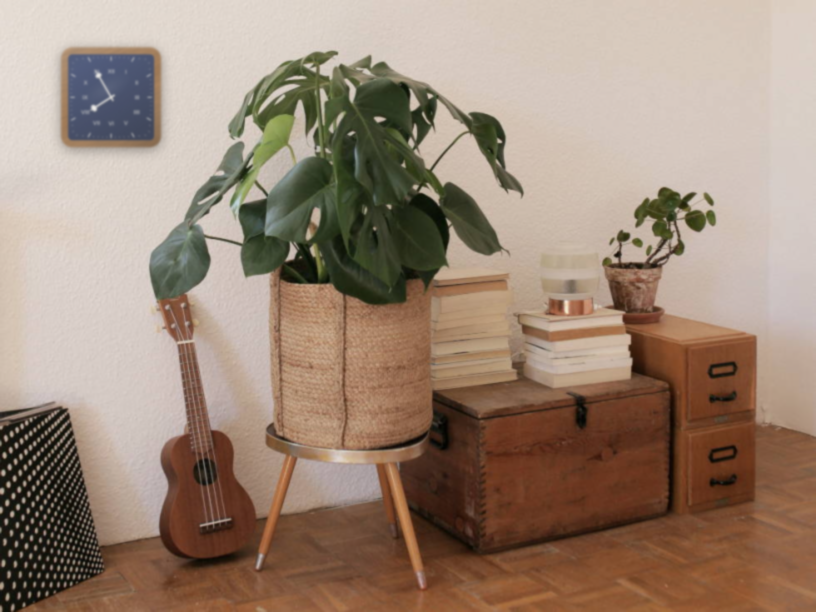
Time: {"hour": 7, "minute": 55}
